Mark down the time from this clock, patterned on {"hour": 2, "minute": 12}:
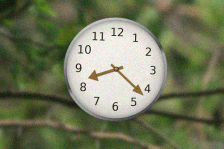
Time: {"hour": 8, "minute": 22}
